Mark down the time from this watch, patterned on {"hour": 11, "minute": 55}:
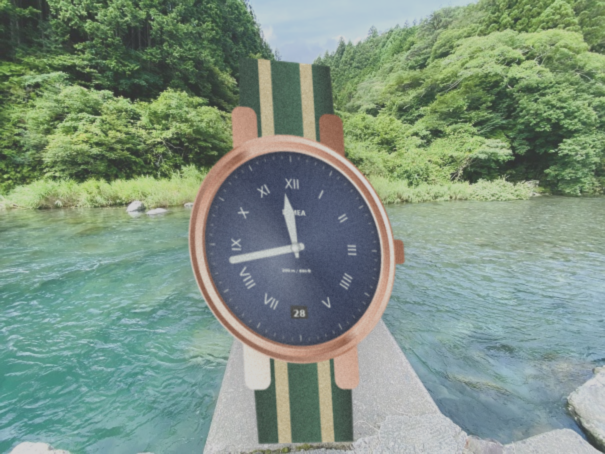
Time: {"hour": 11, "minute": 43}
